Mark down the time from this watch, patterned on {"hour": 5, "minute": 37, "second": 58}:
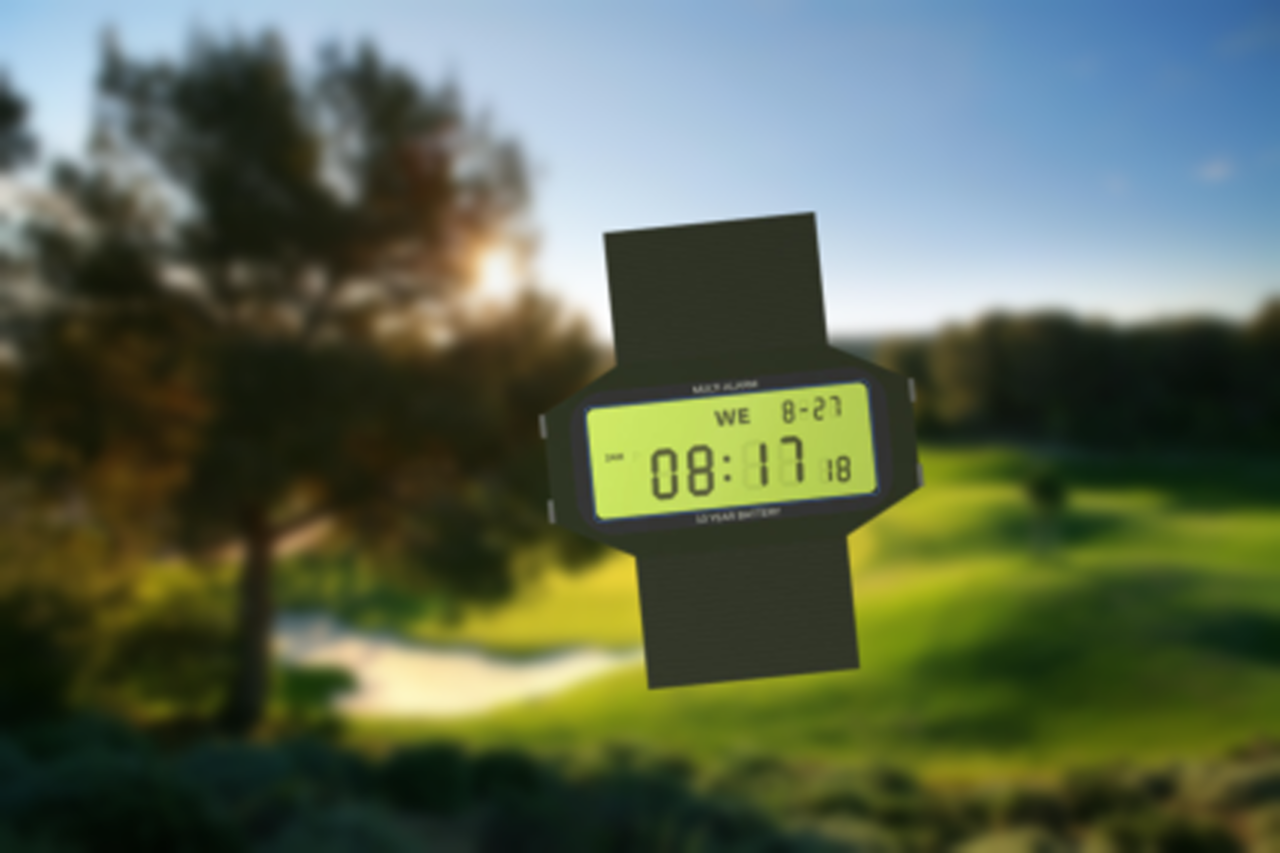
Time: {"hour": 8, "minute": 17, "second": 18}
